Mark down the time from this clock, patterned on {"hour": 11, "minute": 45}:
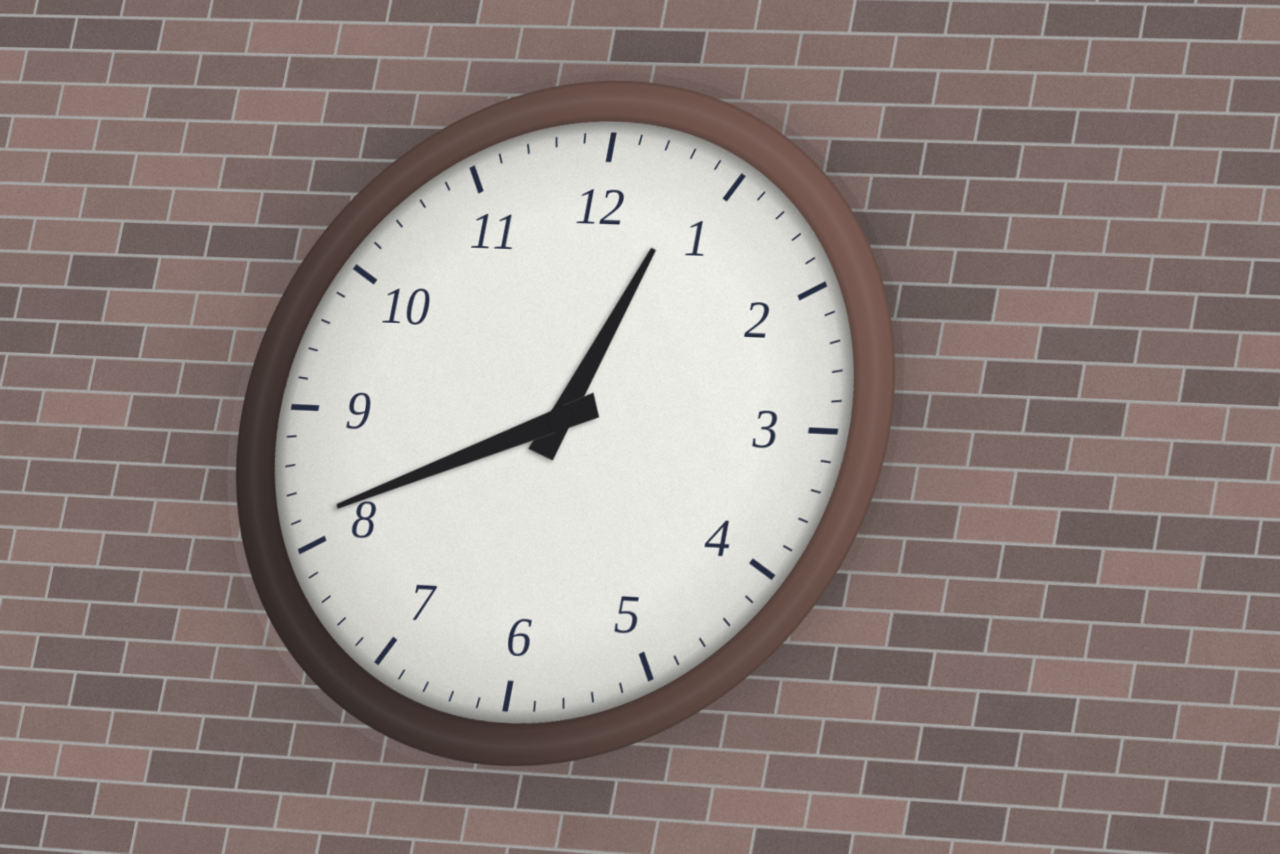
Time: {"hour": 12, "minute": 41}
